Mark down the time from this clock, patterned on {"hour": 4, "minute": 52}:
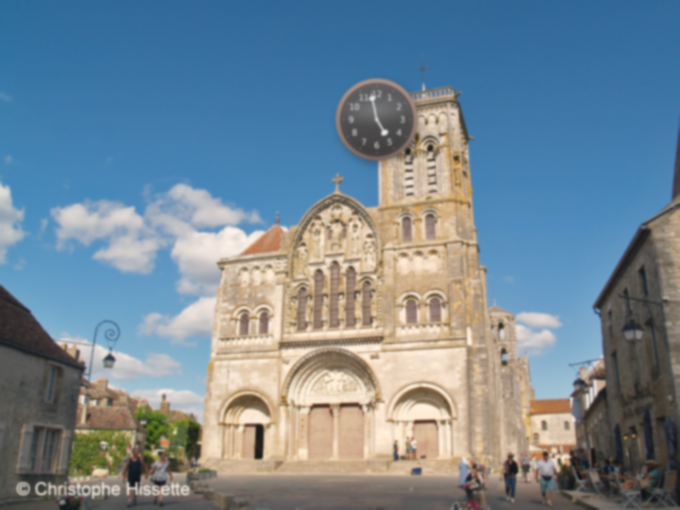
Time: {"hour": 4, "minute": 58}
